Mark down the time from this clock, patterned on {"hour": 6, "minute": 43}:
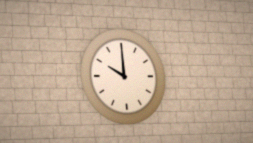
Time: {"hour": 10, "minute": 0}
